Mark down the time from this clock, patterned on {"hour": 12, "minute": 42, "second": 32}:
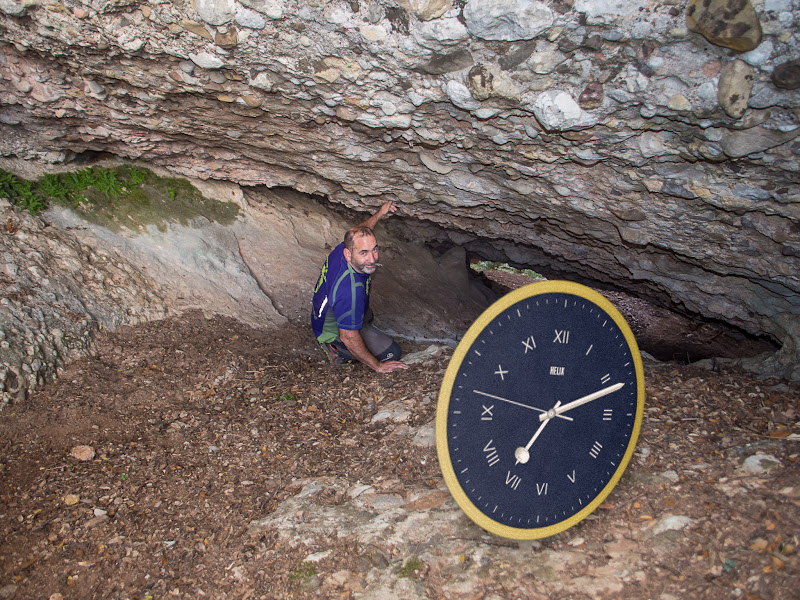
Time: {"hour": 7, "minute": 11, "second": 47}
